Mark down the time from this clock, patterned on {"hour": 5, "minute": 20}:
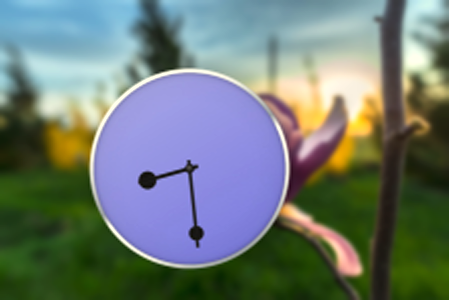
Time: {"hour": 8, "minute": 29}
